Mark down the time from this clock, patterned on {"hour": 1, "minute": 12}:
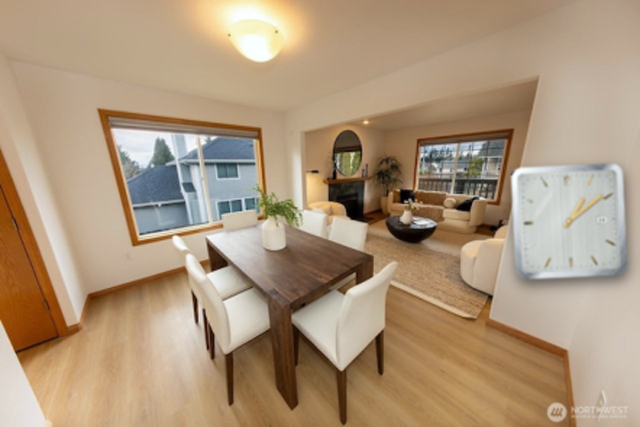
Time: {"hour": 1, "minute": 9}
